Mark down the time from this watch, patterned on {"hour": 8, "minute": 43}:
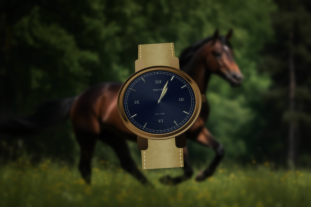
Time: {"hour": 1, "minute": 4}
